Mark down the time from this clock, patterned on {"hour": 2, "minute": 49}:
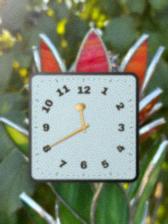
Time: {"hour": 11, "minute": 40}
